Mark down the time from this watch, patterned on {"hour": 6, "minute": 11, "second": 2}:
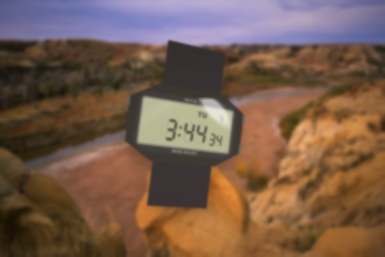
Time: {"hour": 3, "minute": 44, "second": 34}
